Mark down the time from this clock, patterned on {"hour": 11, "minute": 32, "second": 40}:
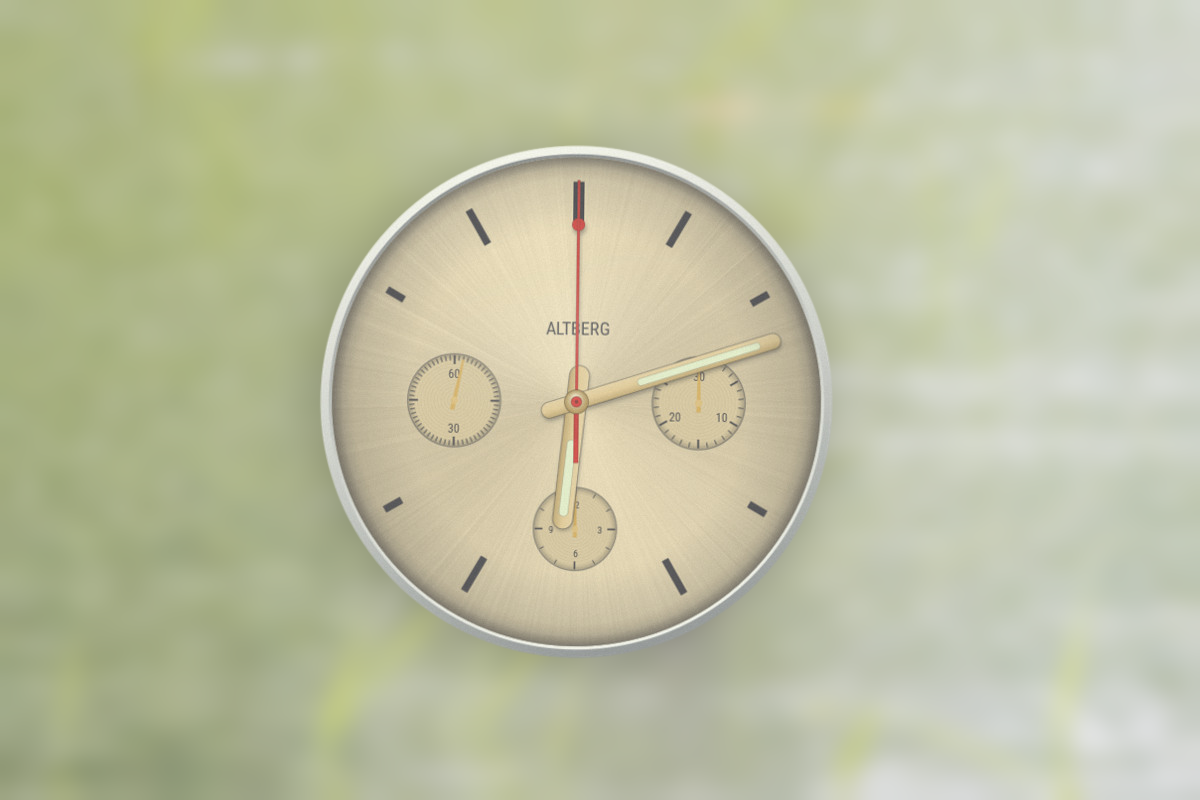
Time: {"hour": 6, "minute": 12, "second": 2}
